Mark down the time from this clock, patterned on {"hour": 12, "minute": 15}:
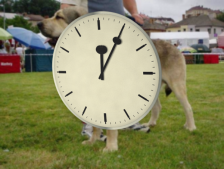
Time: {"hour": 12, "minute": 5}
